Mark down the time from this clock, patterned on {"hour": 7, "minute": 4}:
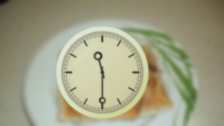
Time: {"hour": 11, "minute": 30}
